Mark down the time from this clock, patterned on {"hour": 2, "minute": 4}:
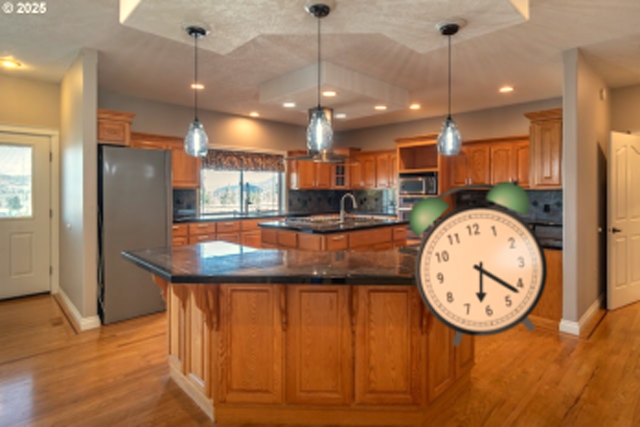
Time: {"hour": 6, "minute": 22}
